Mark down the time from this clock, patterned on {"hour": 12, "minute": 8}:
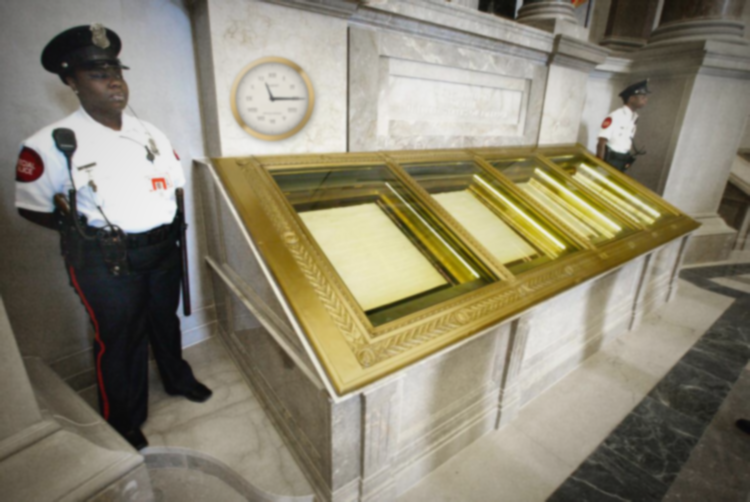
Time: {"hour": 11, "minute": 15}
